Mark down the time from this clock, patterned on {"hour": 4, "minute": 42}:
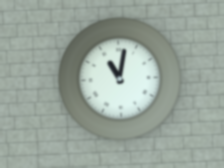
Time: {"hour": 11, "minute": 2}
